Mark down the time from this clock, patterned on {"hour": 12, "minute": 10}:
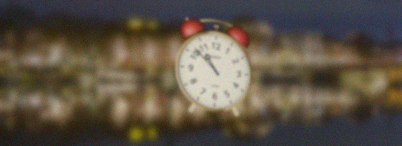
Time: {"hour": 10, "minute": 52}
